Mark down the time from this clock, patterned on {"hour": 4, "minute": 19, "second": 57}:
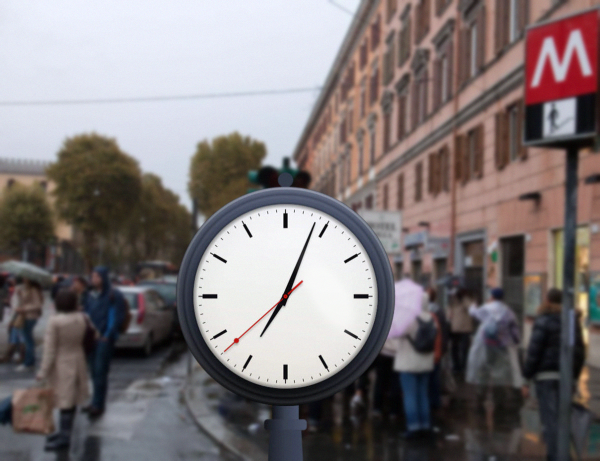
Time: {"hour": 7, "minute": 3, "second": 38}
